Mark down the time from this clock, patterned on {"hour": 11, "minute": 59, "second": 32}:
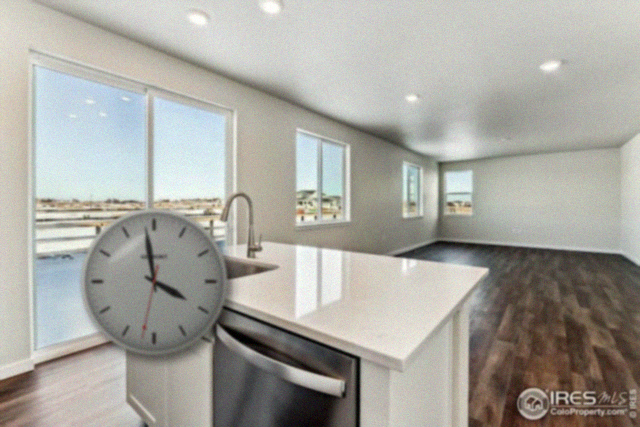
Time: {"hour": 3, "minute": 58, "second": 32}
